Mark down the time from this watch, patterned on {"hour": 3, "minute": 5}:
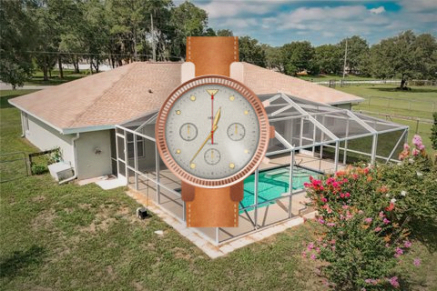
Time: {"hour": 12, "minute": 36}
